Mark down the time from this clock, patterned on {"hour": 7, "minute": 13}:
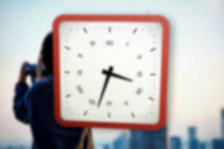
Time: {"hour": 3, "minute": 33}
